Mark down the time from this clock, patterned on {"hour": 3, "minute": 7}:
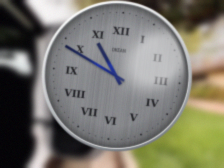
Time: {"hour": 10, "minute": 49}
